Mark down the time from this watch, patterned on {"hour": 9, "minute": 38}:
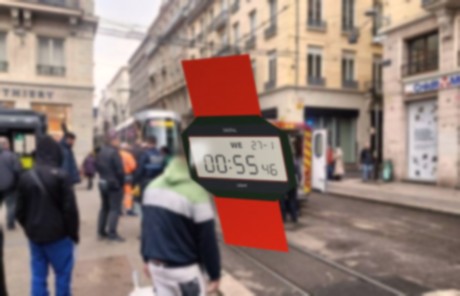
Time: {"hour": 0, "minute": 55}
